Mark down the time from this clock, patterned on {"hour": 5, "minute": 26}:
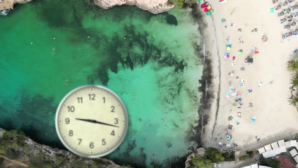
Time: {"hour": 9, "minute": 17}
